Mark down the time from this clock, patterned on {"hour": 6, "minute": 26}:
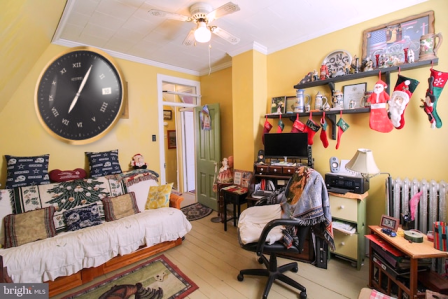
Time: {"hour": 7, "minute": 5}
